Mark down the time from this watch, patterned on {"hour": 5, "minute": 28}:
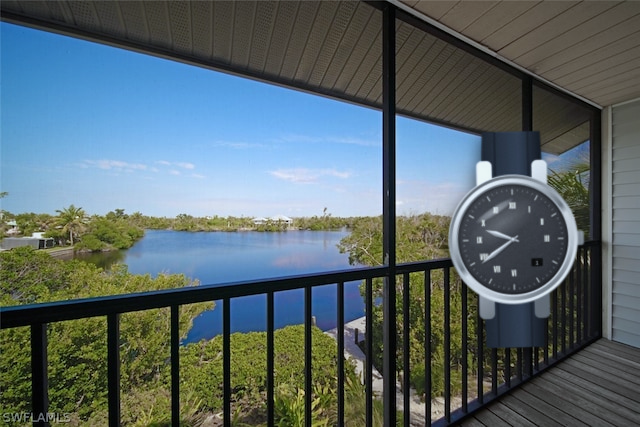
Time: {"hour": 9, "minute": 39}
